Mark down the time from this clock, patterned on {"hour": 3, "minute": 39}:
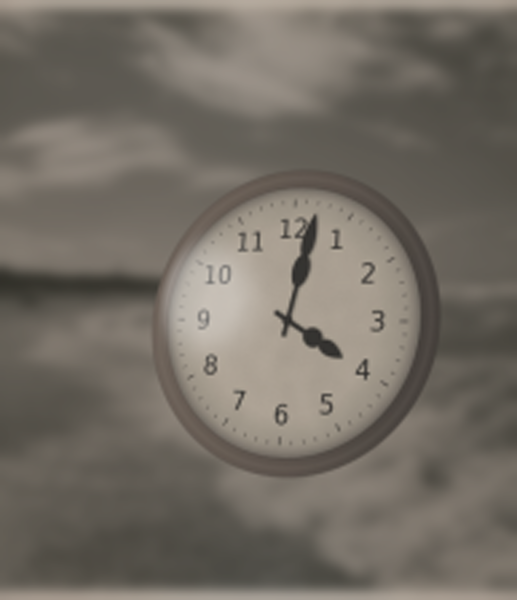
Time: {"hour": 4, "minute": 2}
